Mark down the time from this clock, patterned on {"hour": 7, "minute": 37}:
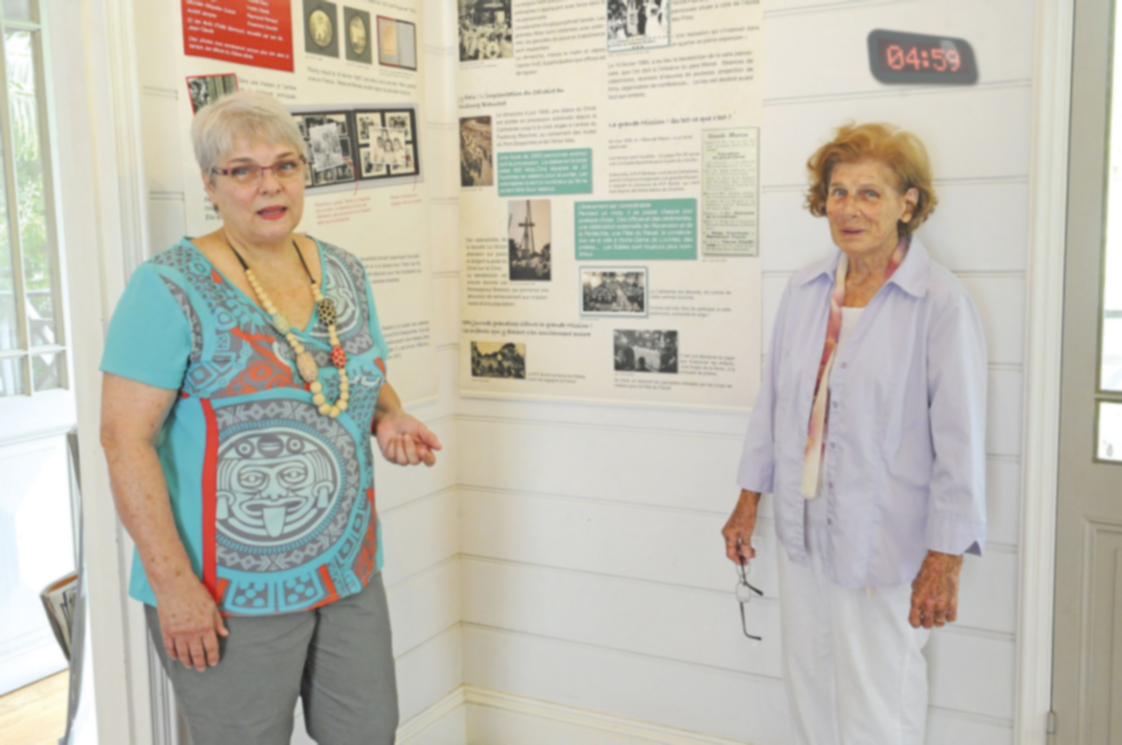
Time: {"hour": 4, "minute": 59}
